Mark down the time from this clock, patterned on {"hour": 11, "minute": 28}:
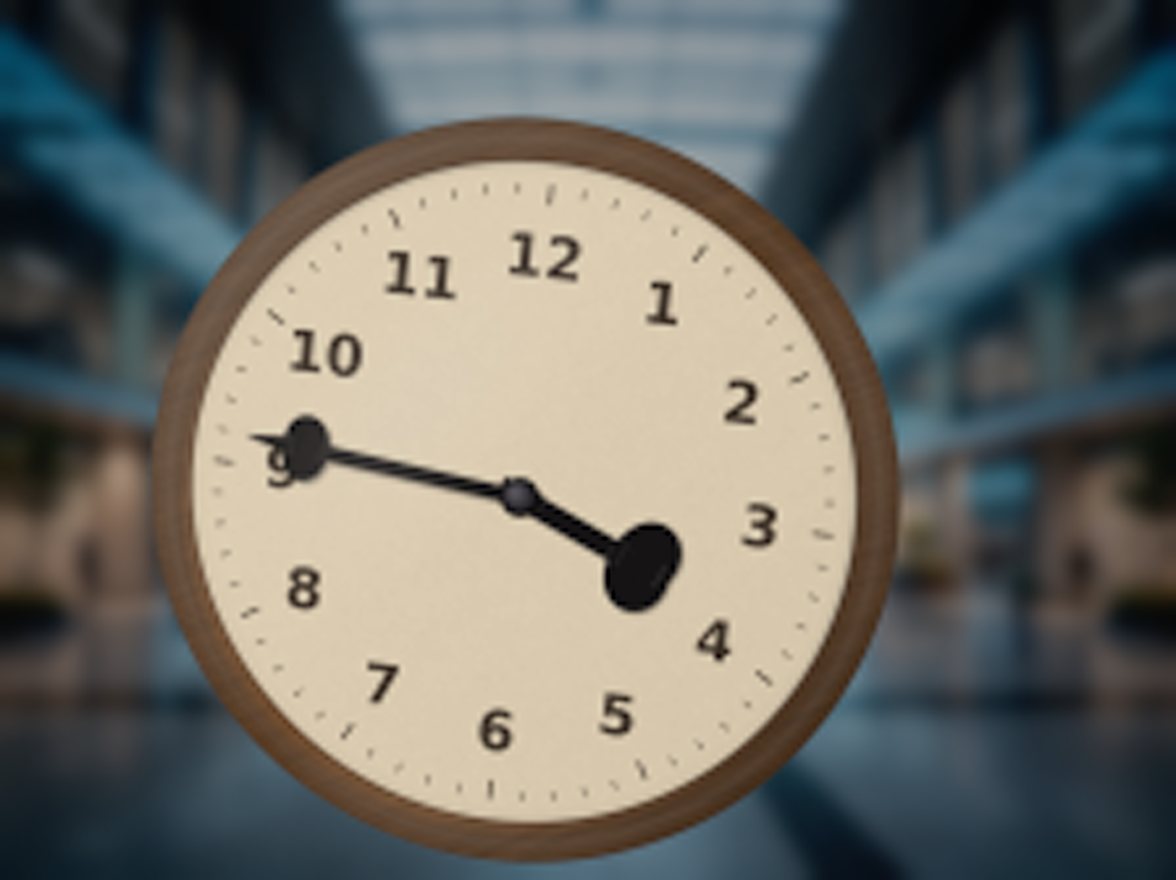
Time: {"hour": 3, "minute": 46}
